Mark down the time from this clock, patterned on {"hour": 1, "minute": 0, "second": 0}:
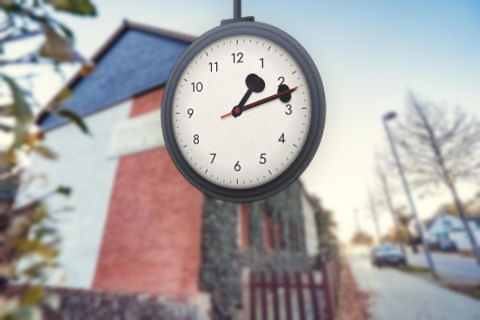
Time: {"hour": 1, "minute": 12, "second": 12}
